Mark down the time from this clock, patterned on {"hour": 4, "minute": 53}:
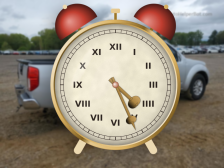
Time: {"hour": 4, "minute": 26}
